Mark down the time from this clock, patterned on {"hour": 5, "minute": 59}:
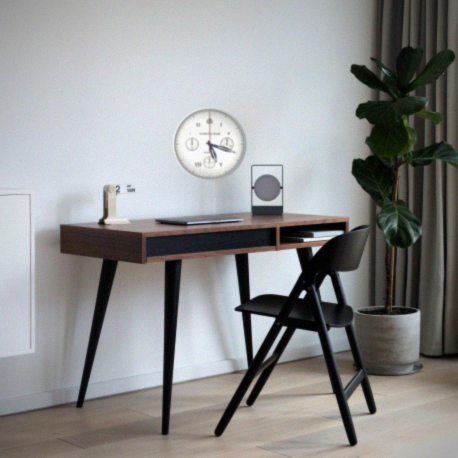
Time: {"hour": 5, "minute": 18}
